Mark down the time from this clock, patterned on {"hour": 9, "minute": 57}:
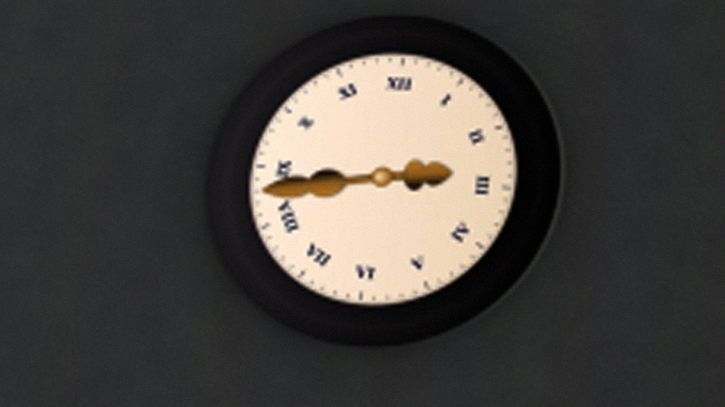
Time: {"hour": 2, "minute": 43}
